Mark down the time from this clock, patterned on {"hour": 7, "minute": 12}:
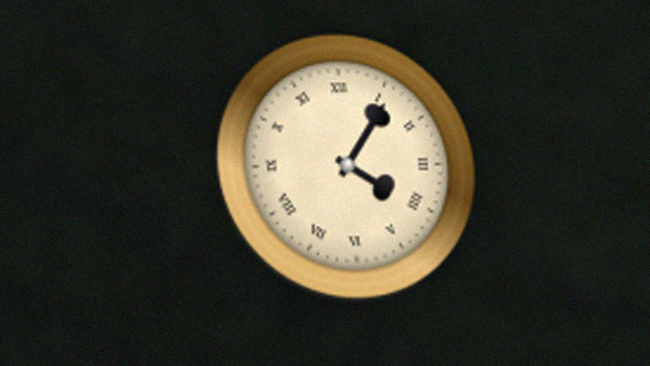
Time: {"hour": 4, "minute": 6}
